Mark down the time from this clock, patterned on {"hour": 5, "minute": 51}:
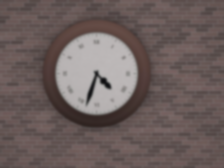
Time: {"hour": 4, "minute": 33}
